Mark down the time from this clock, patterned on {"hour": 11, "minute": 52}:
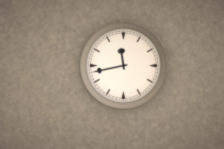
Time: {"hour": 11, "minute": 43}
